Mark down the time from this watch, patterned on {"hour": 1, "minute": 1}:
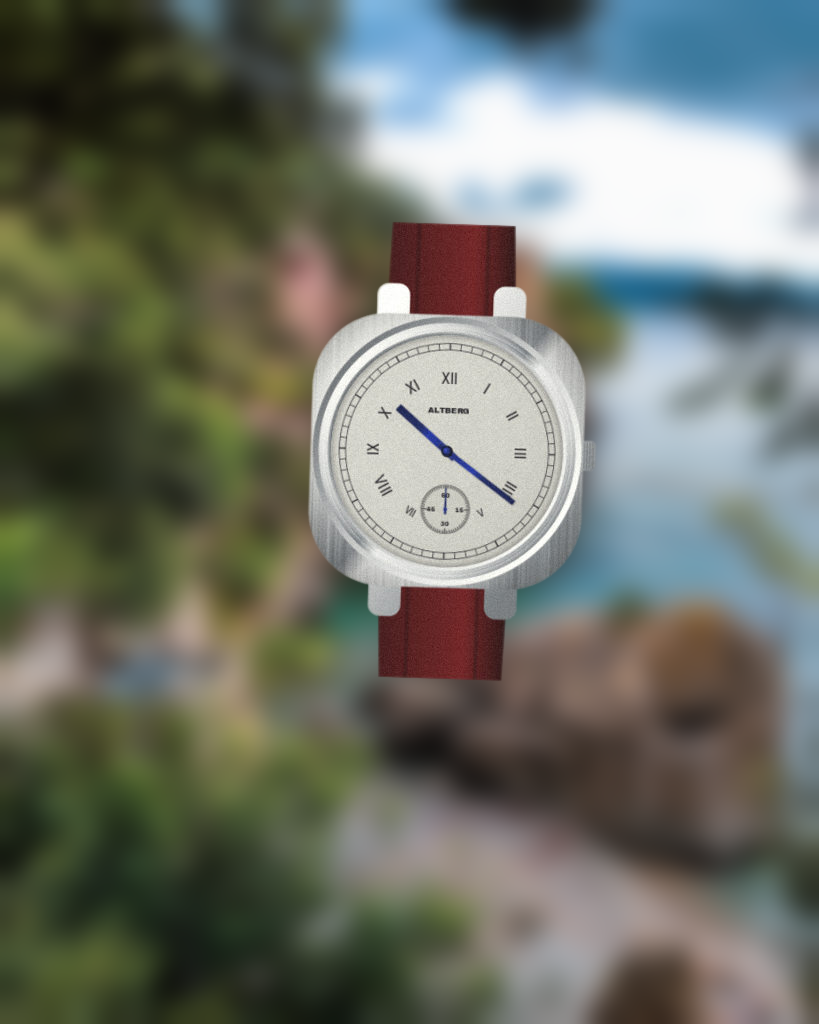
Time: {"hour": 10, "minute": 21}
